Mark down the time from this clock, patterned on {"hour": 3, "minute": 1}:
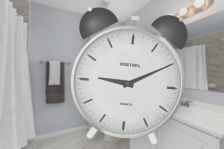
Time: {"hour": 9, "minute": 10}
